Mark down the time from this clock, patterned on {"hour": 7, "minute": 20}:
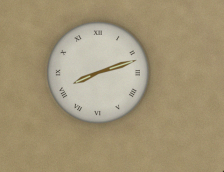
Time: {"hour": 8, "minute": 12}
